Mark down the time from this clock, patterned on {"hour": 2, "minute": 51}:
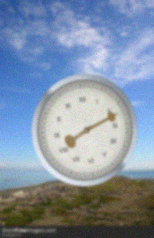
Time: {"hour": 8, "minute": 12}
